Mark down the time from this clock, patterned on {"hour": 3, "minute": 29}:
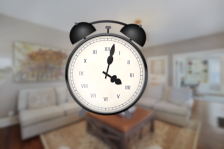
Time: {"hour": 4, "minute": 2}
